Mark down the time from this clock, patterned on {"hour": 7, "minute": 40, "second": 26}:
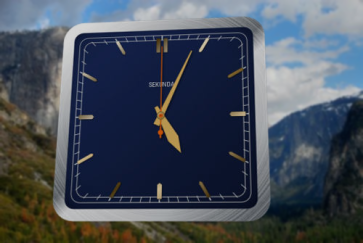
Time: {"hour": 5, "minute": 4, "second": 0}
